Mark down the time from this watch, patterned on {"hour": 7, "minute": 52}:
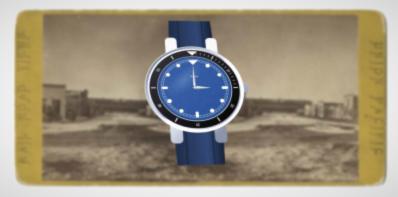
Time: {"hour": 3, "minute": 0}
